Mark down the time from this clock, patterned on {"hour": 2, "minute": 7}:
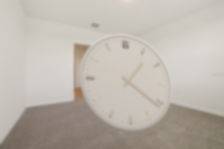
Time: {"hour": 1, "minute": 21}
